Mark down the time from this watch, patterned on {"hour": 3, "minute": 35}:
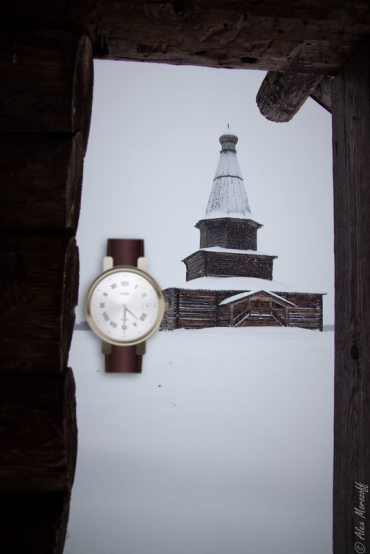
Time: {"hour": 4, "minute": 30}
